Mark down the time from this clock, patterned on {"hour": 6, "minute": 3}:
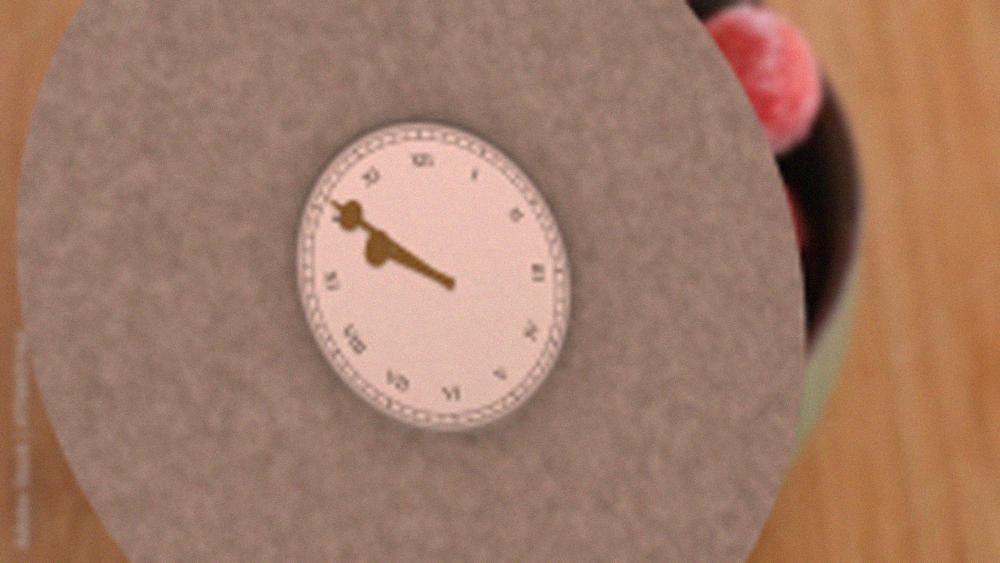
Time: {"hour": 9, "minute": 51}
